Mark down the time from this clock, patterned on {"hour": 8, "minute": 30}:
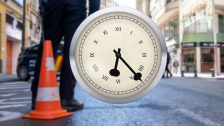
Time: {"hour": 6, "minute": 23}
